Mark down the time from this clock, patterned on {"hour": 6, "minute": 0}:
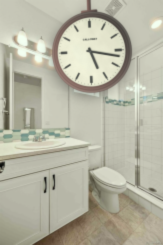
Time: {"hour": 5, "minute": 17}
